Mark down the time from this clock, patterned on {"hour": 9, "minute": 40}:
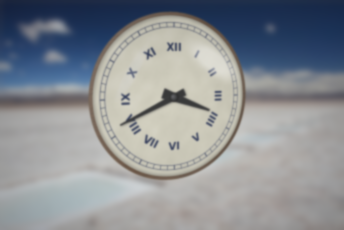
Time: {"hour": 3, "minute": 41}
